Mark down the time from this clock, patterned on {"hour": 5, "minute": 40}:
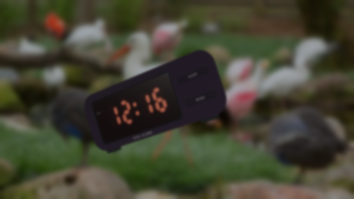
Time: {"hour": 12, "minute": 16}
